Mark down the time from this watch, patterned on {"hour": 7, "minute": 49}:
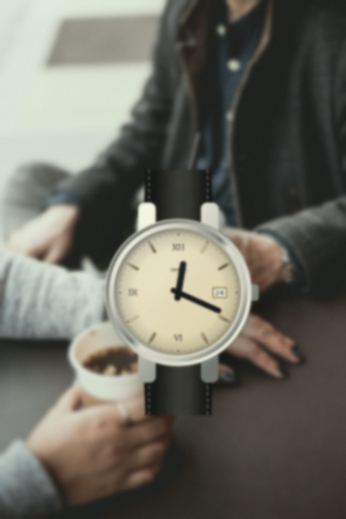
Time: {"hour": 12, "minute": 19}
